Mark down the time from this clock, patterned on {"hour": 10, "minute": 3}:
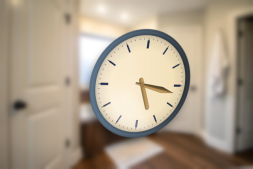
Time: {"hour": 5, "minute": 17}
